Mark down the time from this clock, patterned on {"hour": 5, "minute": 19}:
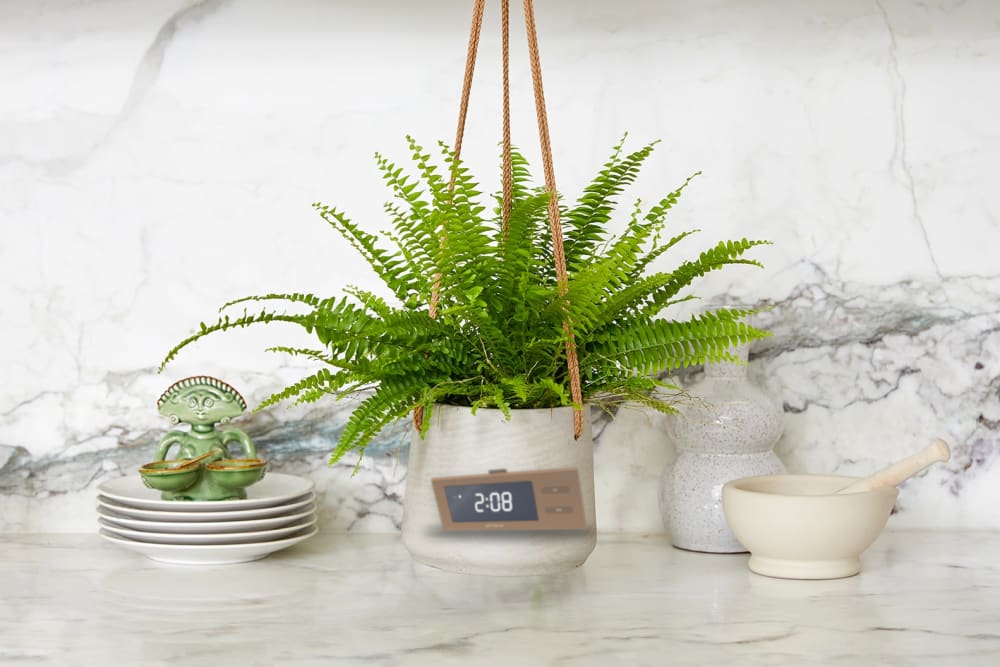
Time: {"hour": 2, "minute": 8}
